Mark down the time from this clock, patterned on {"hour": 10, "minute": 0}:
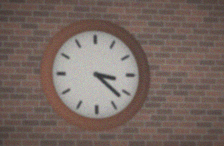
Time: {"hour": 3, "minute": 22}
